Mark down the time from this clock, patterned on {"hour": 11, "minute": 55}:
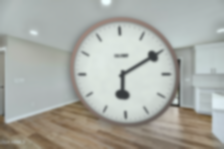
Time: {"hour": 6, "minute": 10}
